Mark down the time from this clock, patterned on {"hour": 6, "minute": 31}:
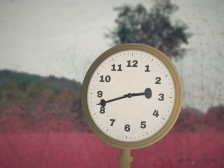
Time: {"hour": 2, "minute": 42}
